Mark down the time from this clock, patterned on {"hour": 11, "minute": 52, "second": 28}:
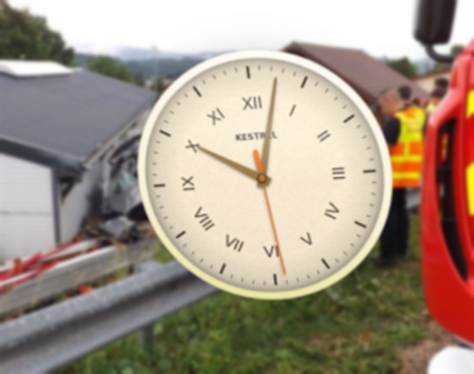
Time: {"hour": 10, "minute": 2, "second": 29}
